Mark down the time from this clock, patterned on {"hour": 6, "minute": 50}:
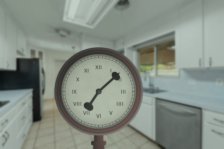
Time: {"hour": 7, "minute": 8}
